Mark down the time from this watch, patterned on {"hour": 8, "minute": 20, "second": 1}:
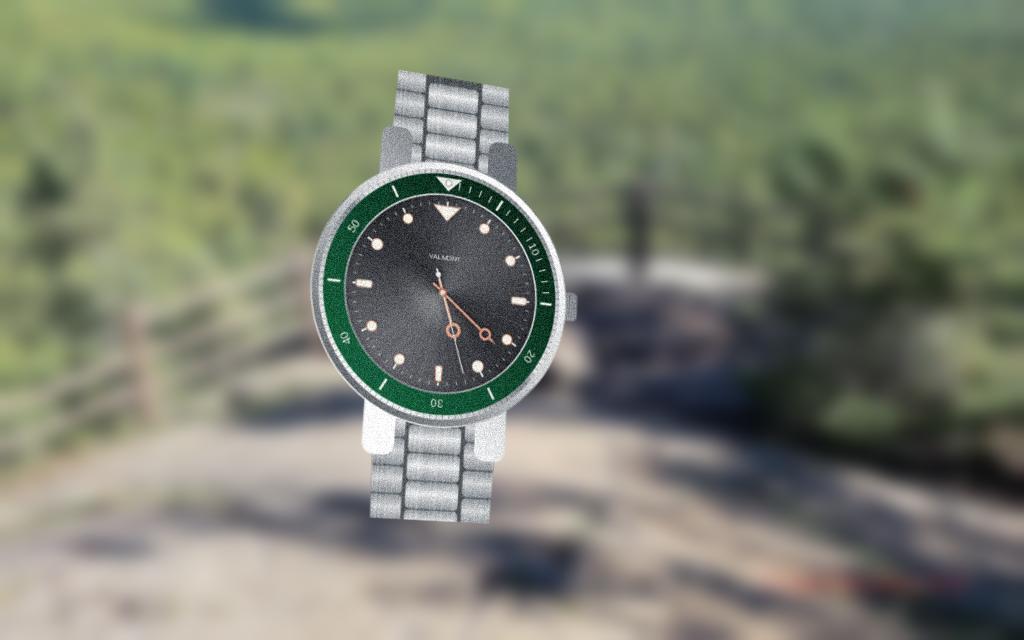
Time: {"hour": 5, "minute": 21, "second": 27}
